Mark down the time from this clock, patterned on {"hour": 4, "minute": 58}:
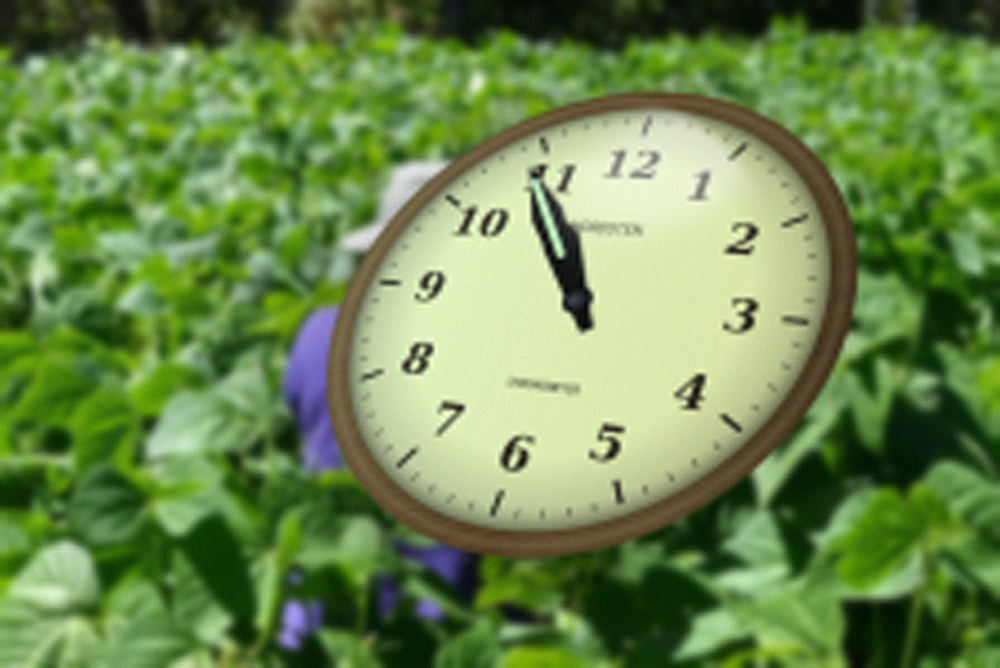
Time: {"hour": 10, "minute": 54}
